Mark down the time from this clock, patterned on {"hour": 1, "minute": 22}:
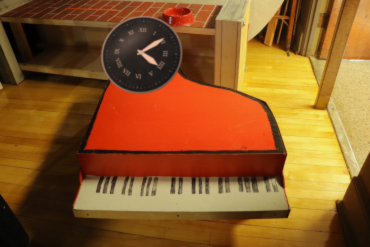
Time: {"hour": 4, "minute": 9}
